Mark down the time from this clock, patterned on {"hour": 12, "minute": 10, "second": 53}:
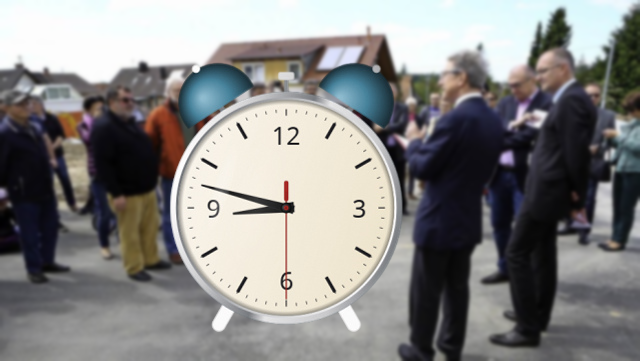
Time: {"hour": 8, "minute": 47, "second": 30}
